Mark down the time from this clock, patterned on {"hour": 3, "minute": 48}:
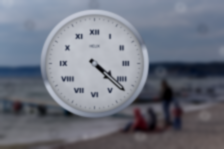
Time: {"hour": 4, "minute": 22}
